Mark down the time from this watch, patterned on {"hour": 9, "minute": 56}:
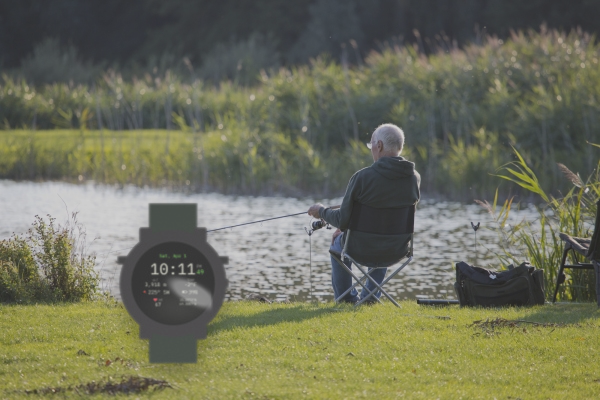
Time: {"hour": 10, "minute": 11}
